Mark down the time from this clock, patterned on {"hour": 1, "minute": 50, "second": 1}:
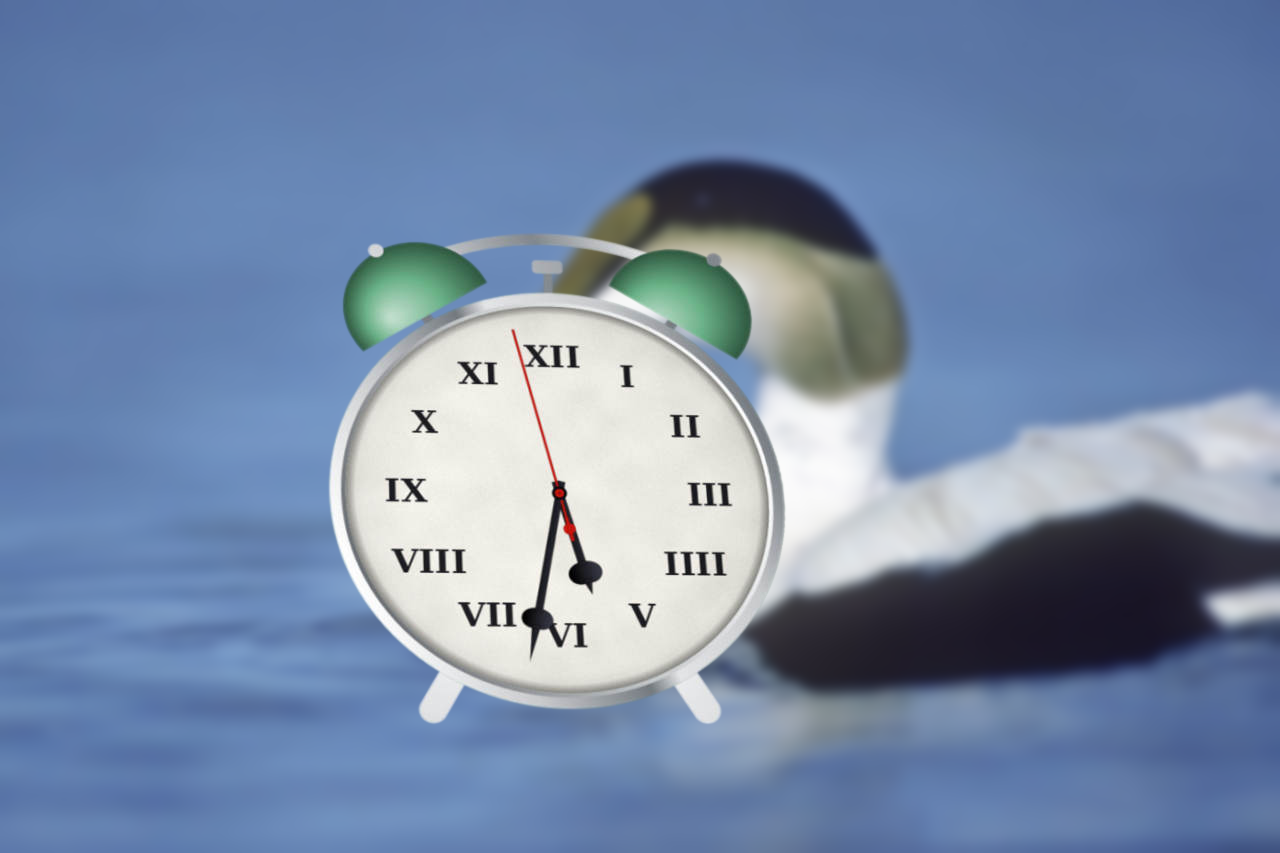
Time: {"hour": 5, "minute": 31, "second": 58}
